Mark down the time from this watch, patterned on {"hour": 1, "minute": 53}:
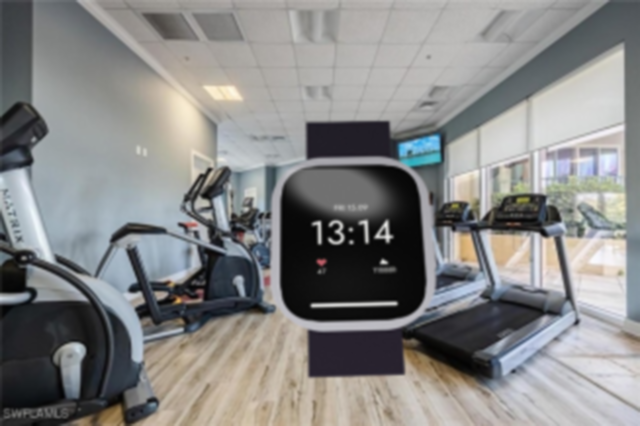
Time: {"hour": 13, "minute": 14}
